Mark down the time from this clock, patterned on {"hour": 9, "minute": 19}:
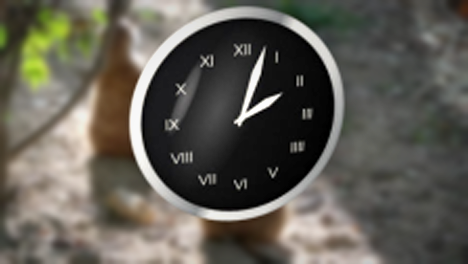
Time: {"hour": 2, "minute": 3}
